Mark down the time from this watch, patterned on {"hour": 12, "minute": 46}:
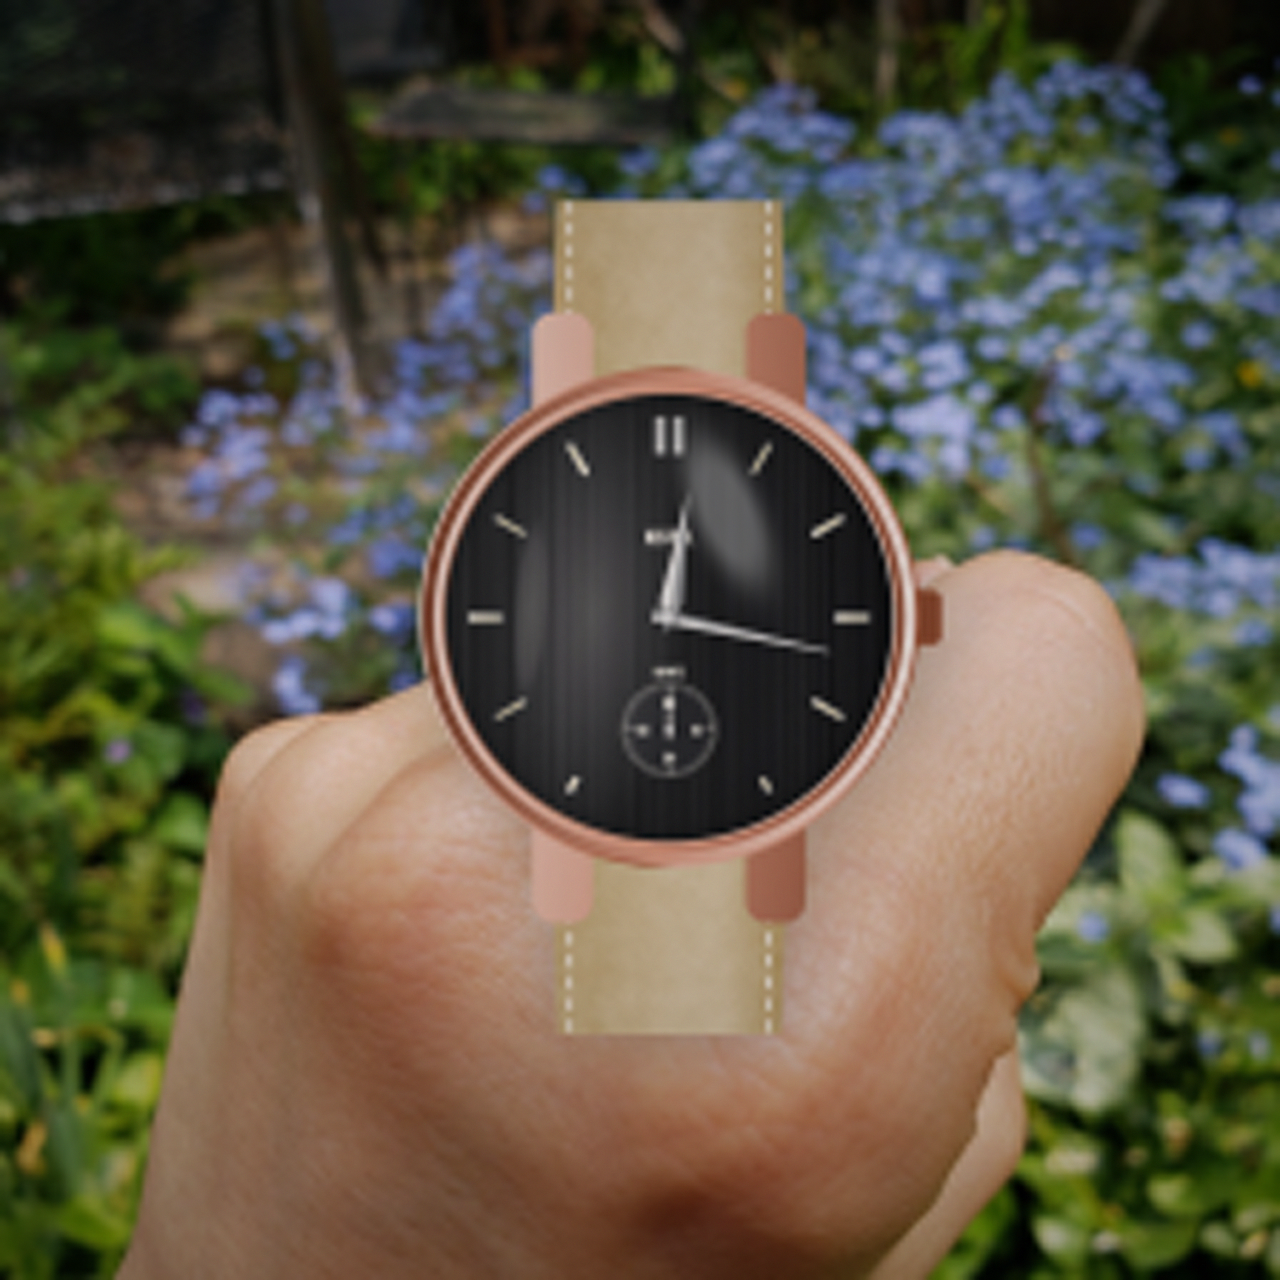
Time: {"hour": 12, "minute": 17}
